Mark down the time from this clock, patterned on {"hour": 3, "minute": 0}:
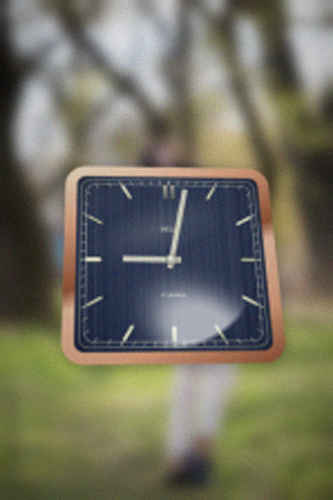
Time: {"hour": 9, "minute": 2}
